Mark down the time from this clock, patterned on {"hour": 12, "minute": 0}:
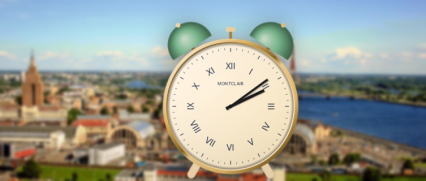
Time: {"hour": 2, "minute": 9}
